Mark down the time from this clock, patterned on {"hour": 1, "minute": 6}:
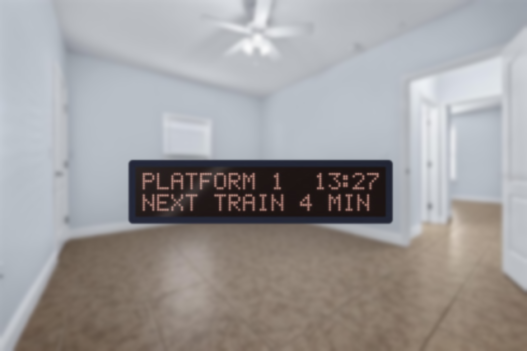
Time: {"hour": 13, "minute": 27}
